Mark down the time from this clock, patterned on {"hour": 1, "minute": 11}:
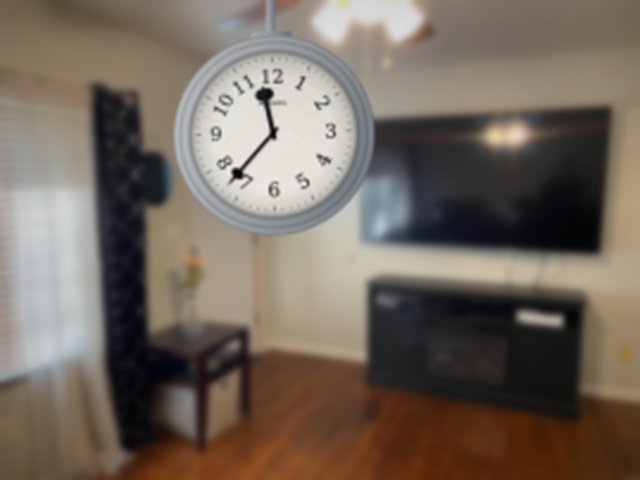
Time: {"hour": 11, "minute": 37}
